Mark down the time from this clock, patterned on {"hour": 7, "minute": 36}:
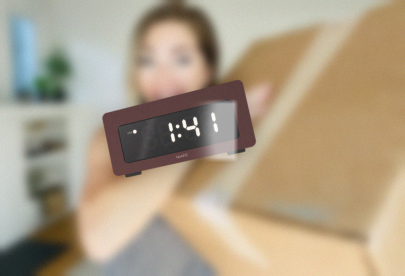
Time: {"hour": 1, "minute": 41}
